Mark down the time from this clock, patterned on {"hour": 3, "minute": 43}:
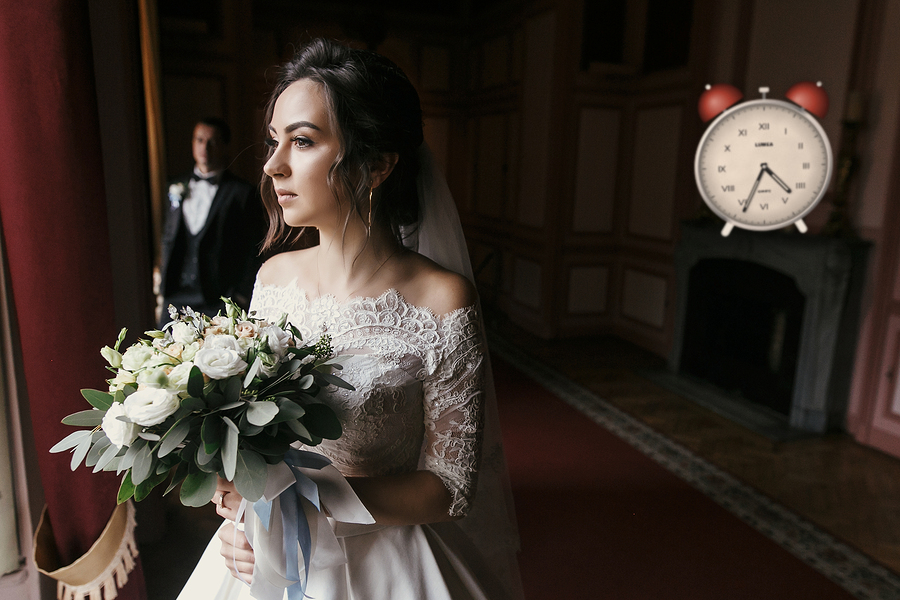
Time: {"hour": 4, "minute": 34}
